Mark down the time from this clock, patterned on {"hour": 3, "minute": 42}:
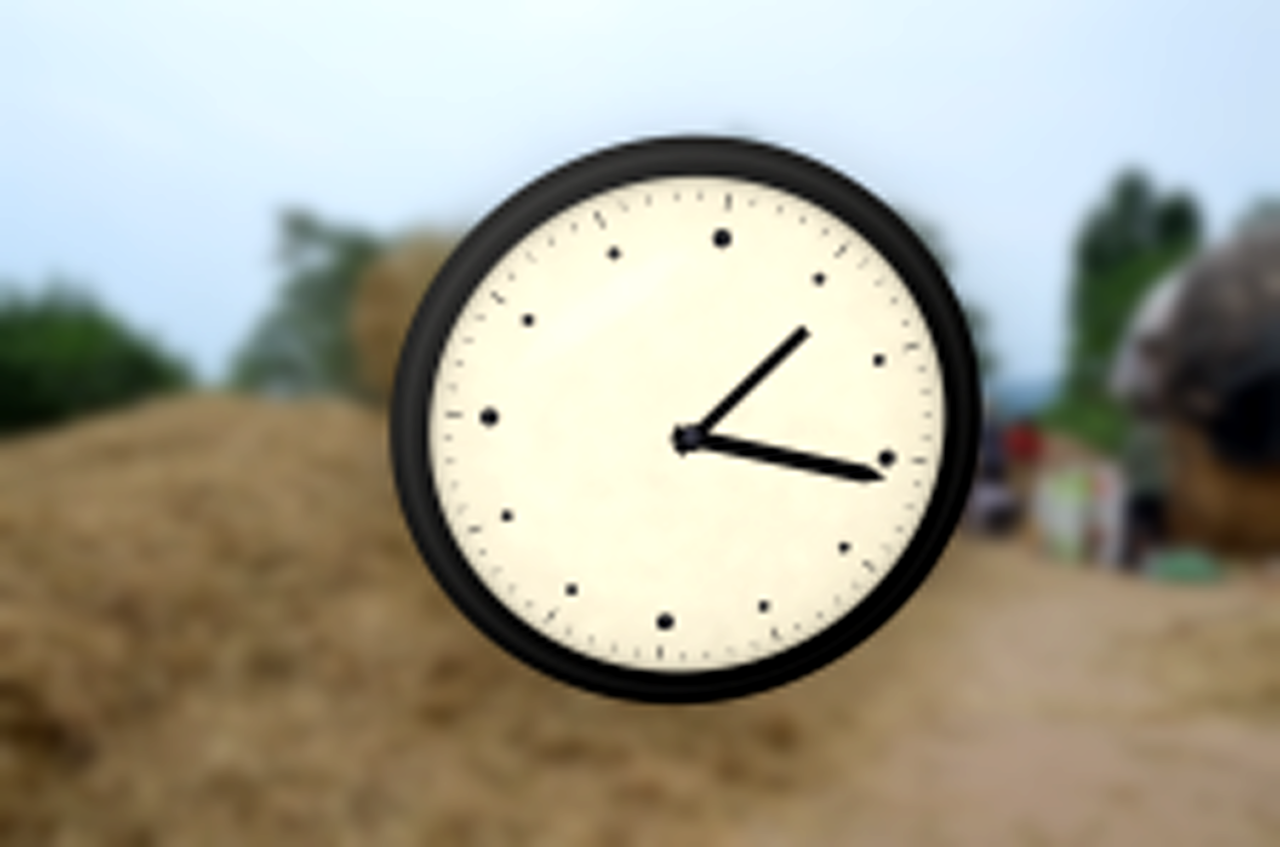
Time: {"hour": 1, "minute": 16}
